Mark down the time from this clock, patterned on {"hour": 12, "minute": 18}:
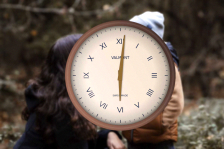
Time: {"hour": 6, "minute": 1}
